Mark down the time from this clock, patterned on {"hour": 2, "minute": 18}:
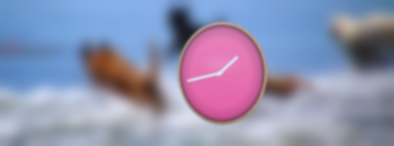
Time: {"hour": 1, "minute": 43}
